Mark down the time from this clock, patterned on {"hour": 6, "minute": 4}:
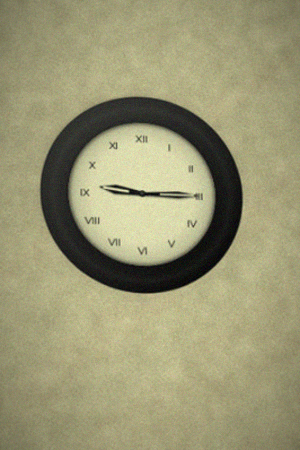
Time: {"hour": 9, "minute": 15}
